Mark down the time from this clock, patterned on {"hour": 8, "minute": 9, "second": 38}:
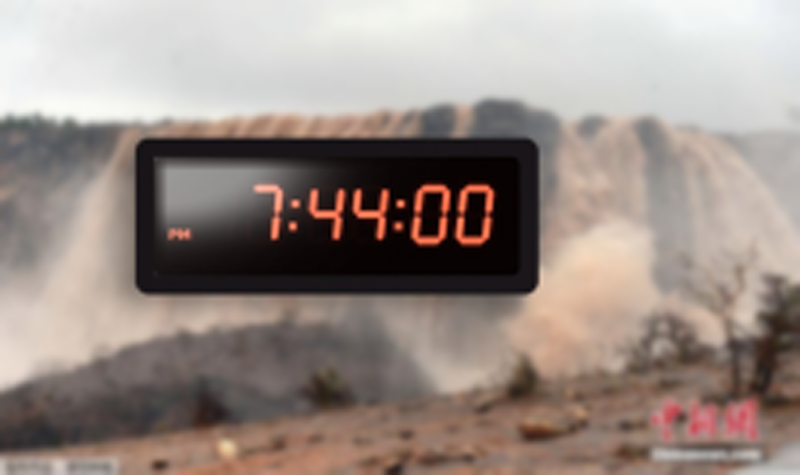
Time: {"hour": 7, "minute": 44, "second": 0}
